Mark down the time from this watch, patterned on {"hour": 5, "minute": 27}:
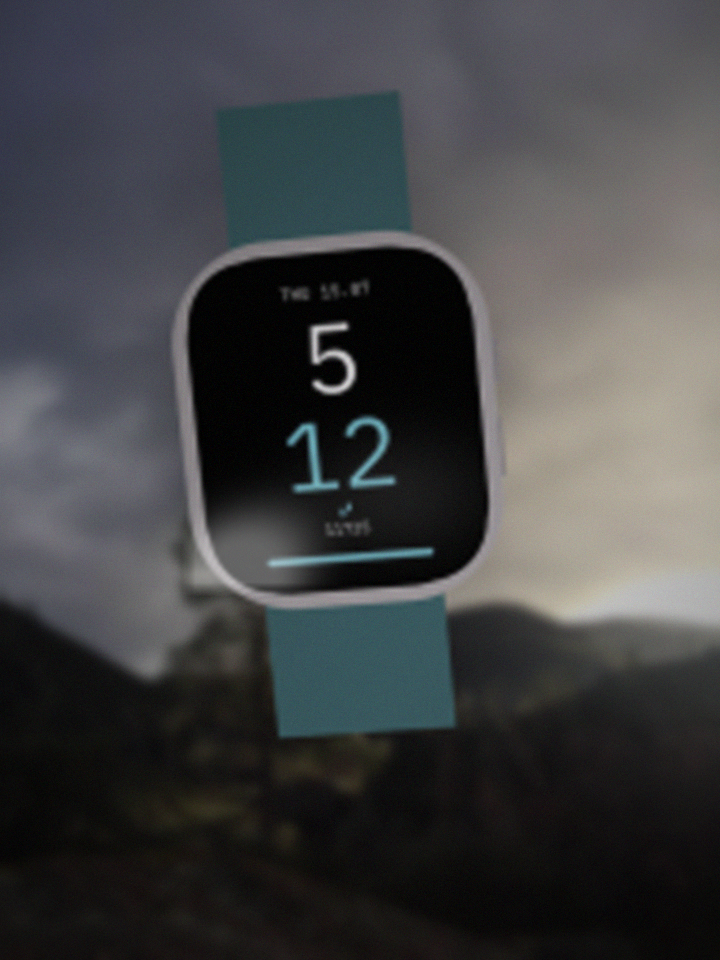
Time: {"hour": 5, "minute": 12}
